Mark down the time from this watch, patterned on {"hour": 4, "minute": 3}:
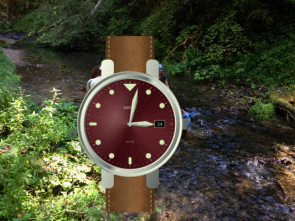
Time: {"hour": 3, "minute": 2}
